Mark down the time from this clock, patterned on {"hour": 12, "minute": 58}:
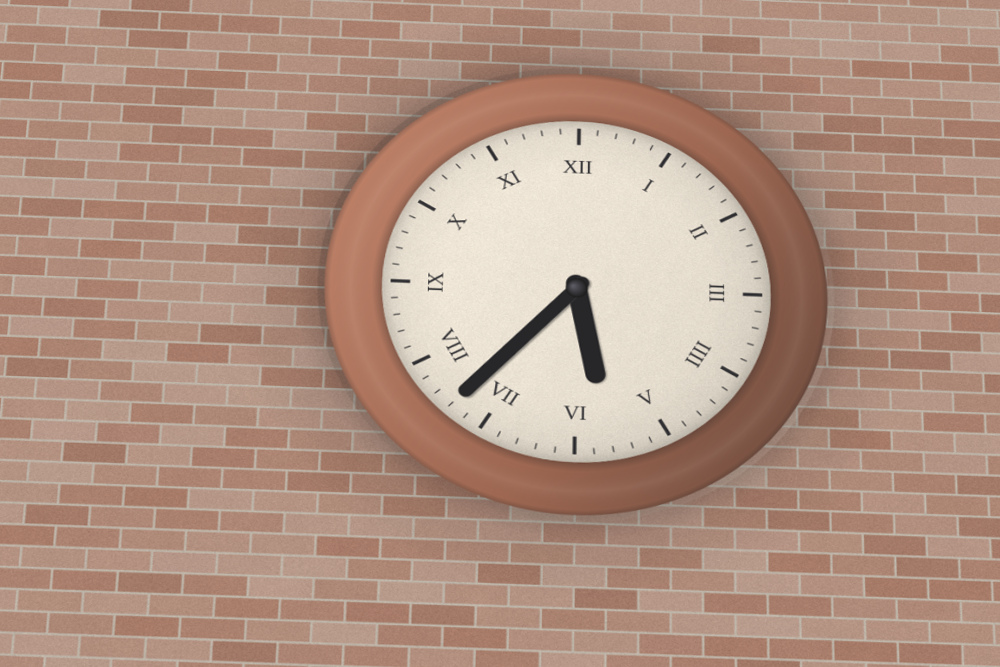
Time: {"hour": 5, "minute": 37}
